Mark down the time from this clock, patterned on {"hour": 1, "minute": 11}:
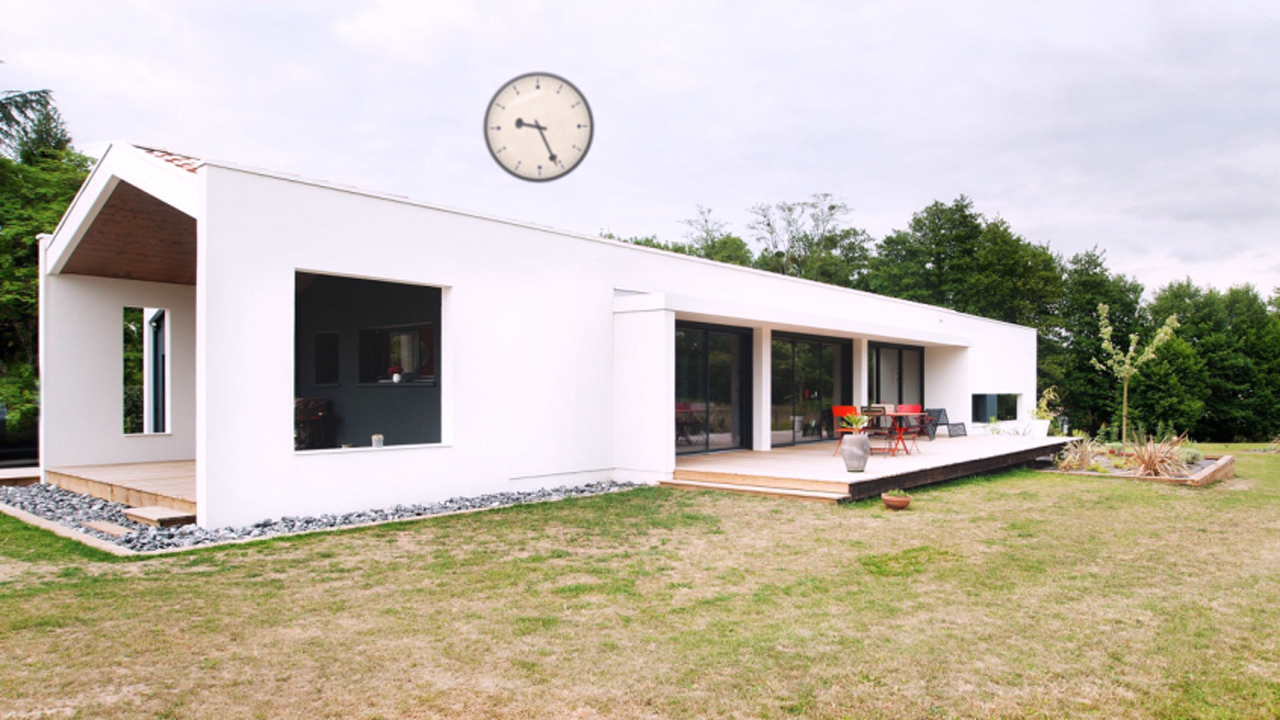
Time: {"hour": 9, "minute": 26}
